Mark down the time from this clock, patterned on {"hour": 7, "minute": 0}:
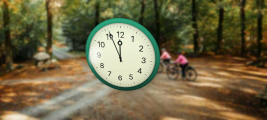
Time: {"hour": 11, "minute": 56}
